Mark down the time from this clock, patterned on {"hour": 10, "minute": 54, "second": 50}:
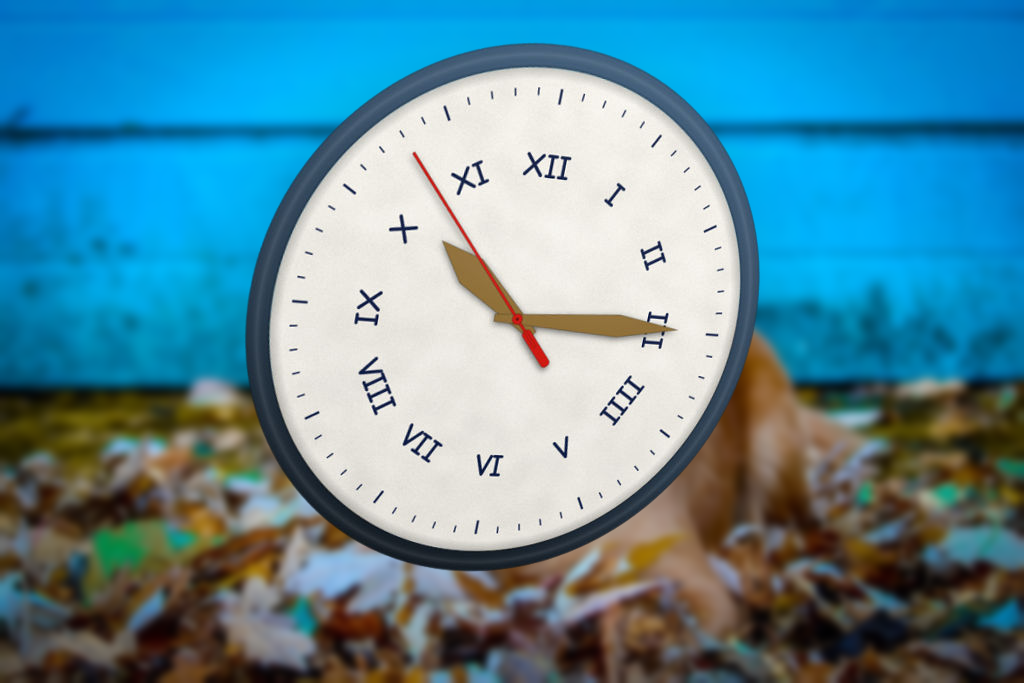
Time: {"hour": 10, "minute": 14, "second": 53}
